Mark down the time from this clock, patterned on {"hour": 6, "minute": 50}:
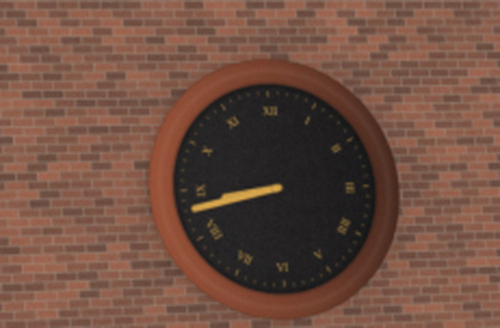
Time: {"hour": 8, "minute": 43}
